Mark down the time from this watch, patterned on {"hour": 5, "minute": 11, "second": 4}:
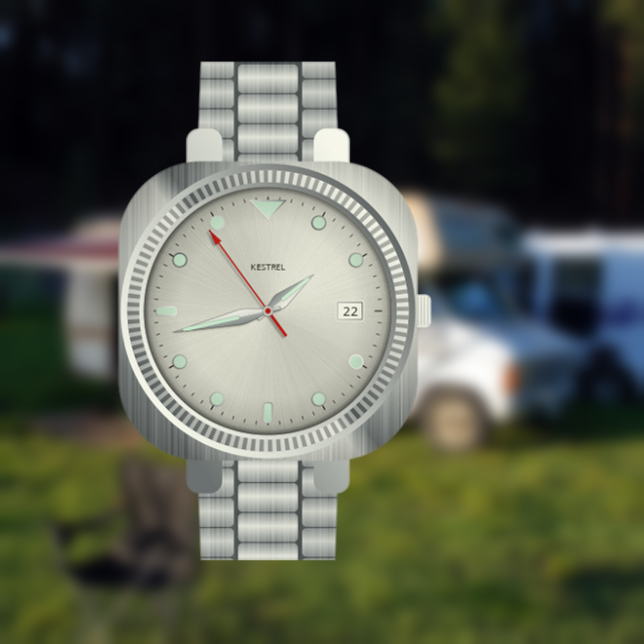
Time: {"hour": 1, "minute": 42, "second": 54}
